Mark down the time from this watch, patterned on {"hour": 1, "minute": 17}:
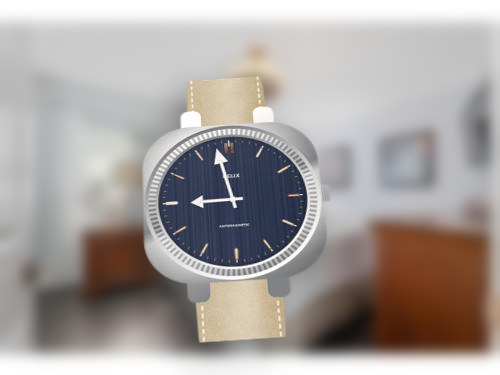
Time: {"hour": 8, "minute": 58}
